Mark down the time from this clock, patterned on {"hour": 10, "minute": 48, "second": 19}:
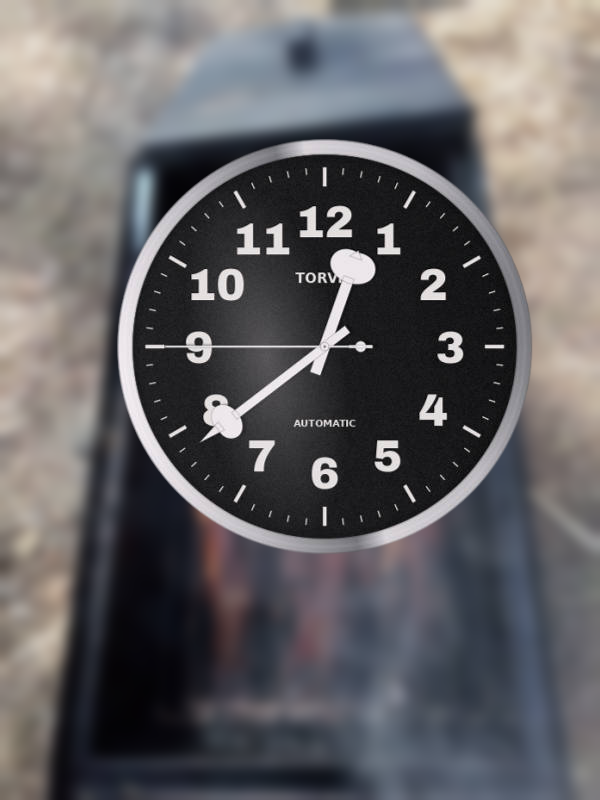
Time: {"hour": 12, "minute": 38, "second": 45}
